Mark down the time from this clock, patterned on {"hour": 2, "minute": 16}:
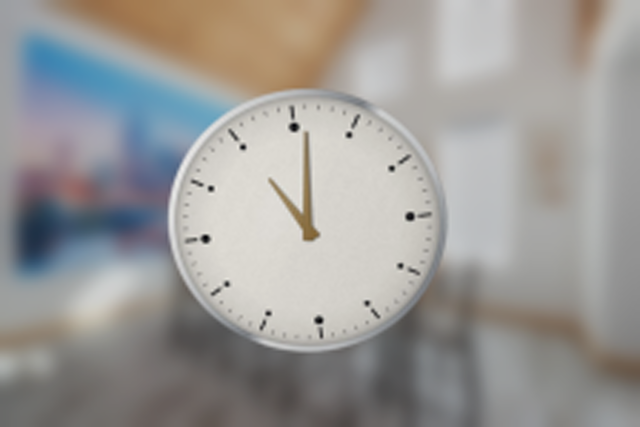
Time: {"hour": 11, "minute": 1}
